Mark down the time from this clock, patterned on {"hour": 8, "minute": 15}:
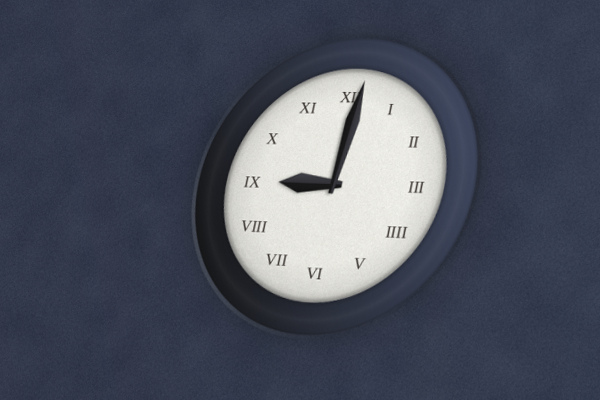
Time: {"hour": 9, "minute": 1}
